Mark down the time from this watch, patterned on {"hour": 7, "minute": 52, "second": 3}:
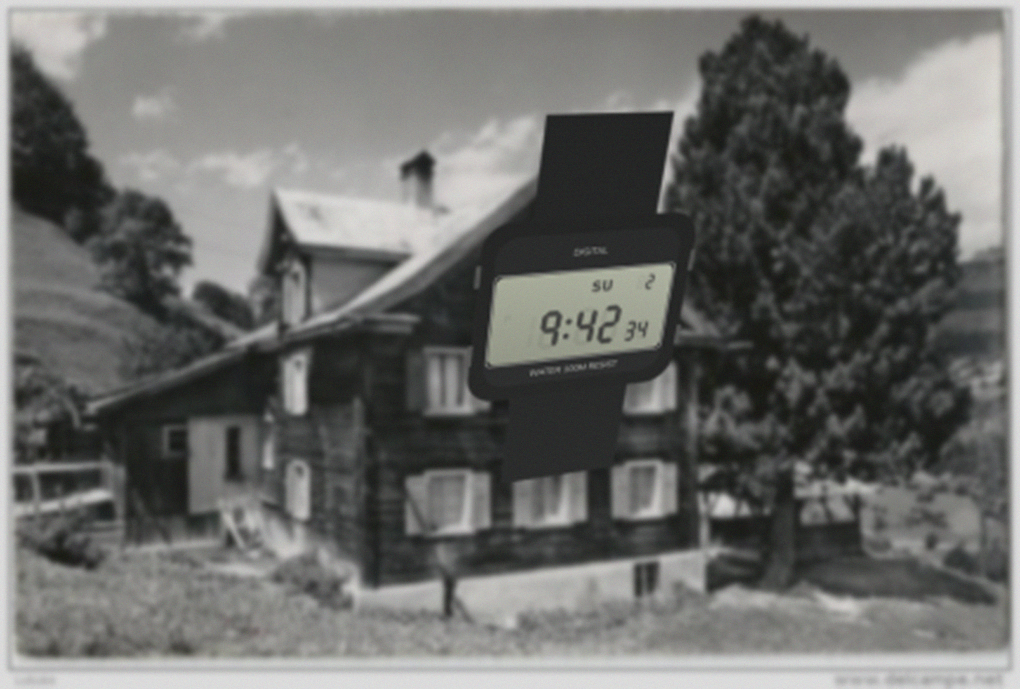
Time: {"hour": 9, "minute": 42, "second": 34}
